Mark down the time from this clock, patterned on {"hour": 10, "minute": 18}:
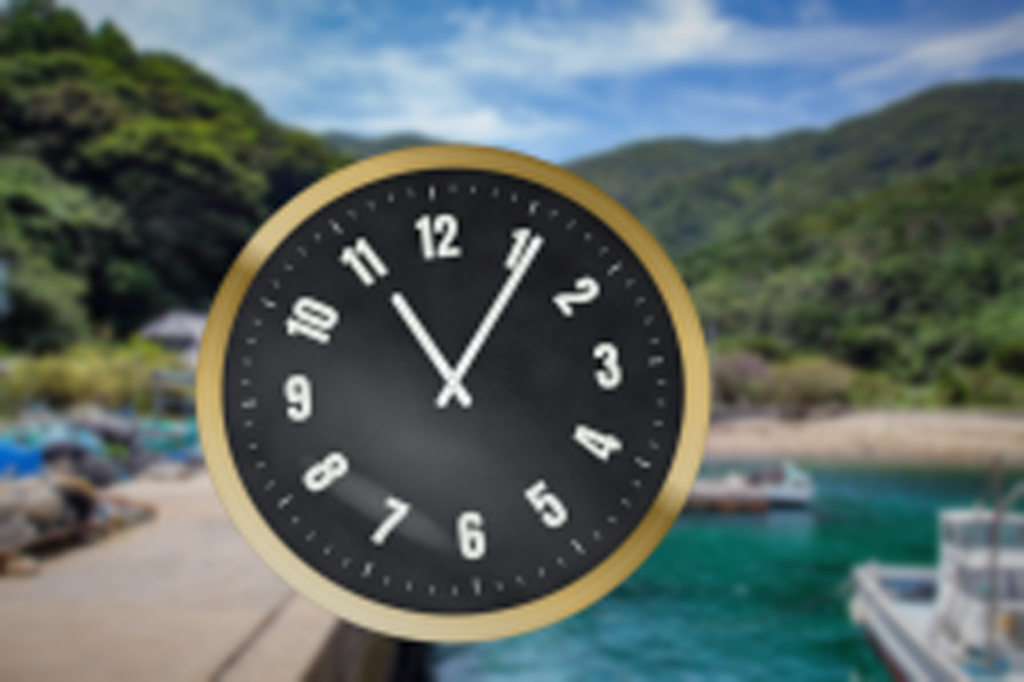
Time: {"hour": 11, "minute": 6}
